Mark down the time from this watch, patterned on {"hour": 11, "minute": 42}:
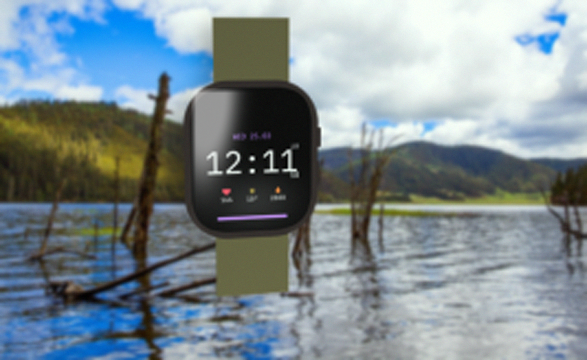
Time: {"hour": 12, "minute": 11}
